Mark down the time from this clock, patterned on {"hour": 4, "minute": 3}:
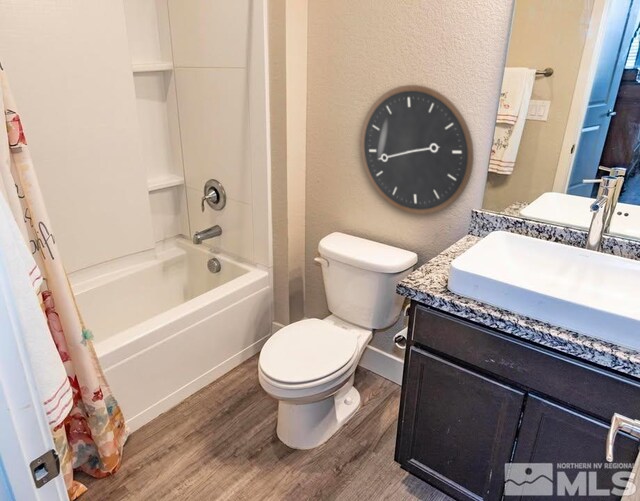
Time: {"hour": 2, "minute": 43}
